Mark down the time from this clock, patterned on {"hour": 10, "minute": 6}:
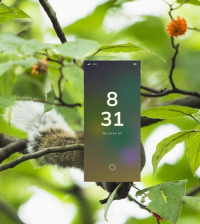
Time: {"hour": 8, "minute": 31}
